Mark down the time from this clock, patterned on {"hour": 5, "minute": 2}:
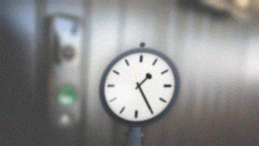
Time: {"hour": 1, "minute": 25}
